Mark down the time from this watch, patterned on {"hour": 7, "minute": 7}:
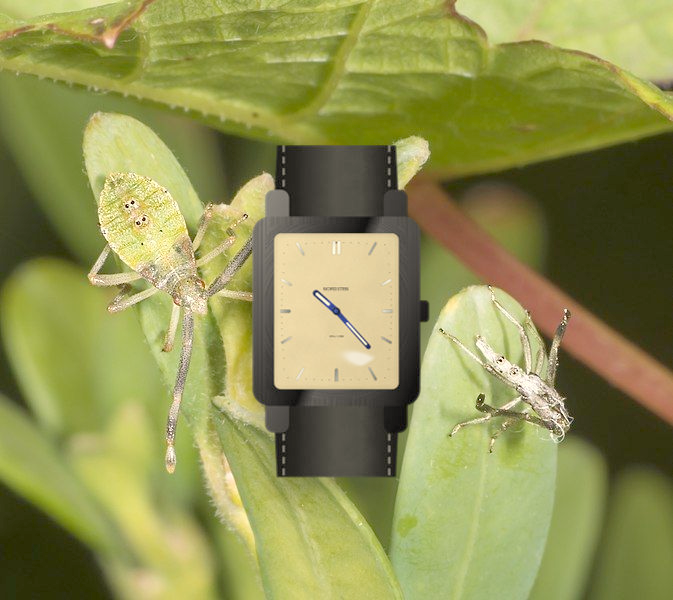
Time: {"hour": 10, "minute": 23}
